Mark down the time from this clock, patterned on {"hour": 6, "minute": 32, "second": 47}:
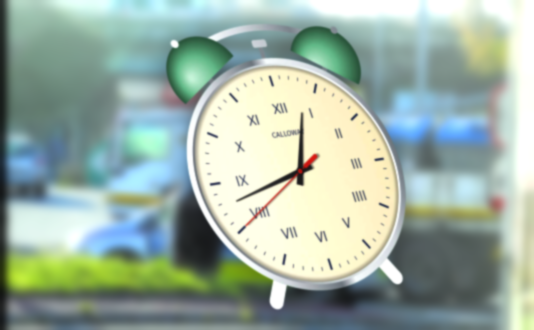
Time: {"hour": 12, "minute": 42, "second": 40}
